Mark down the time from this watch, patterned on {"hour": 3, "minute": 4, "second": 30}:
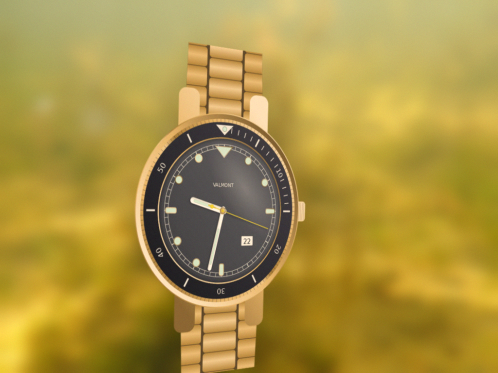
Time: {"hour": 9, "minute": 32, "second": 18}
